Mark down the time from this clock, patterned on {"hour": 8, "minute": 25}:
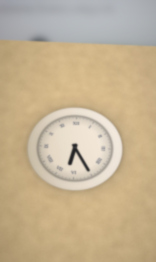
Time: {"hour": 6, "minute": 25}
